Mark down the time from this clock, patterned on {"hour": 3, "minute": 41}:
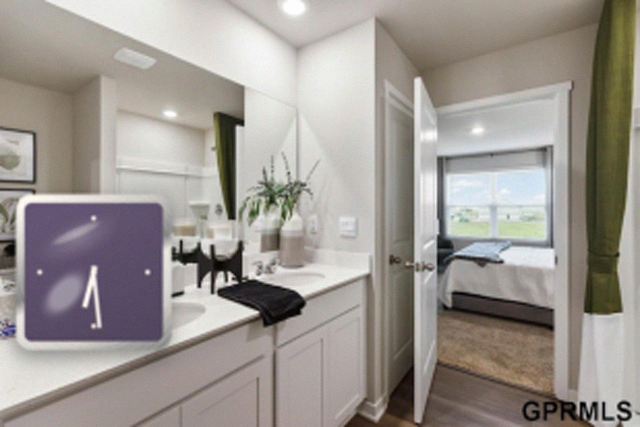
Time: {"hour": 6, "minute": 29}
